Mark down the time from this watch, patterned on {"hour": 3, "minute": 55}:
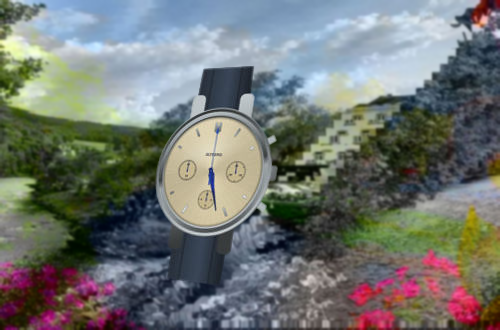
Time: {"hour": 5, "minute": 27}
